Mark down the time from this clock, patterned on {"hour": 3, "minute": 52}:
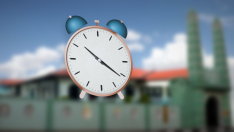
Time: {"hour": 10, "minute": 21}
